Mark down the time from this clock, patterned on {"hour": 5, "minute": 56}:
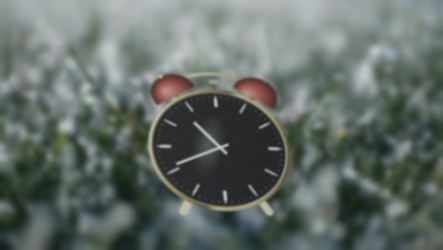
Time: {"hour": 10, "minute": 41}
